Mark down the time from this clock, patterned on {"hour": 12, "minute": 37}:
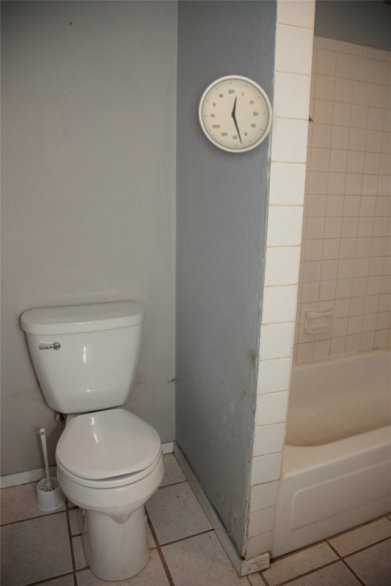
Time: {"hour": 12, "minute": 28}
